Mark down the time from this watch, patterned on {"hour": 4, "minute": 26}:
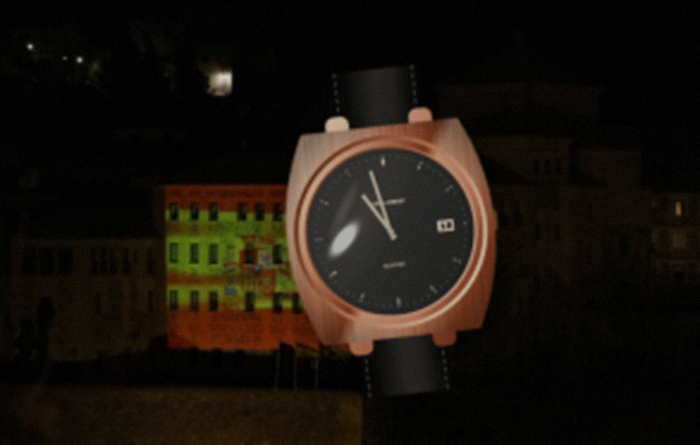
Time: {"hour": 10, "minute": 58}
